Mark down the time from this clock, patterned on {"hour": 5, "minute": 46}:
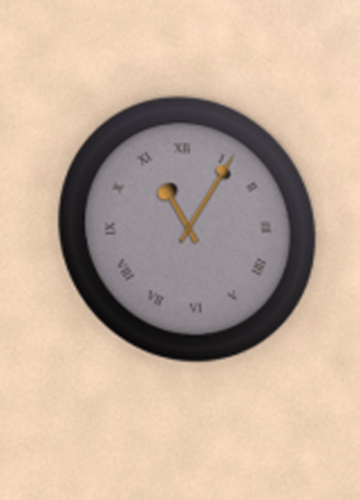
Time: {"hour": 11, "minute": 6}
